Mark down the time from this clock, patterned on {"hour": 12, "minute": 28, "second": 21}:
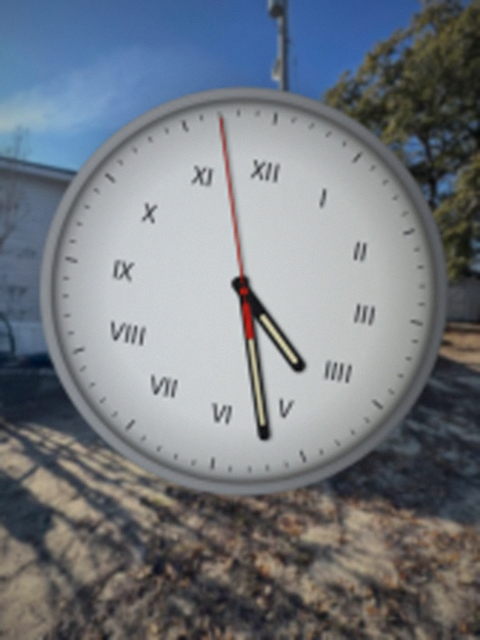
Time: {"hour": 4, "minute": 26, "second": 57}
